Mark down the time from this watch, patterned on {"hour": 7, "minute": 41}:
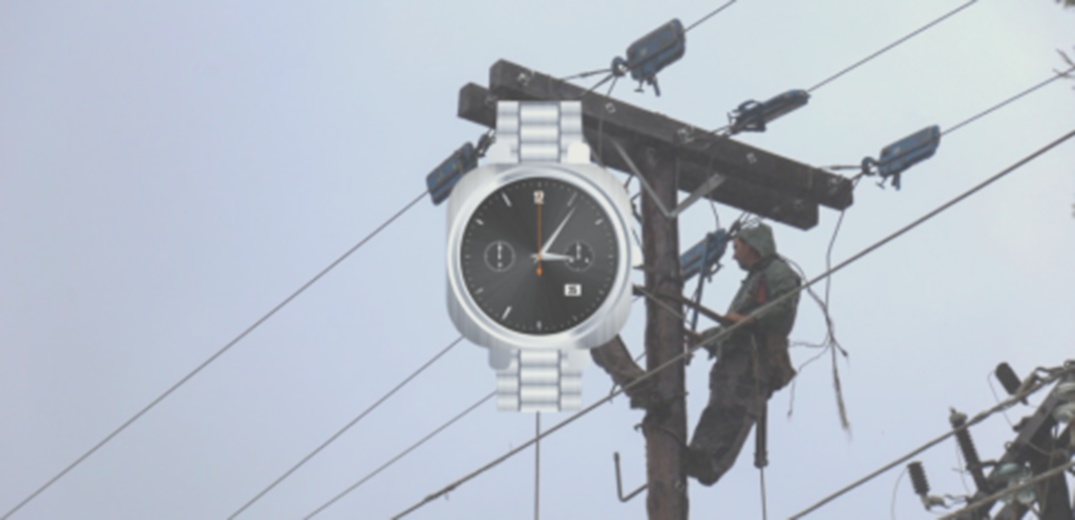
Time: {"hour": 3, "minute": 6}
